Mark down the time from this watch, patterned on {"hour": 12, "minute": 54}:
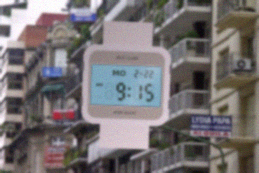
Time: {"hour": 9, "minute": 15}
